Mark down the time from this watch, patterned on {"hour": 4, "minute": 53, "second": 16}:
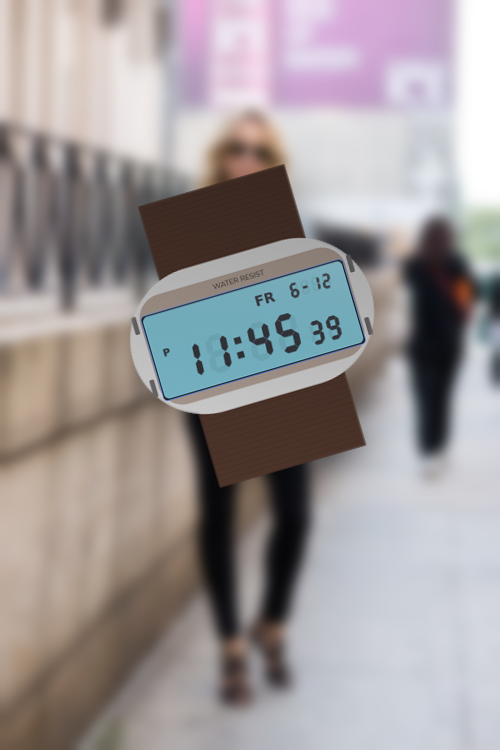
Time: {"hour": 11, "minute": 45, "second": 39}
